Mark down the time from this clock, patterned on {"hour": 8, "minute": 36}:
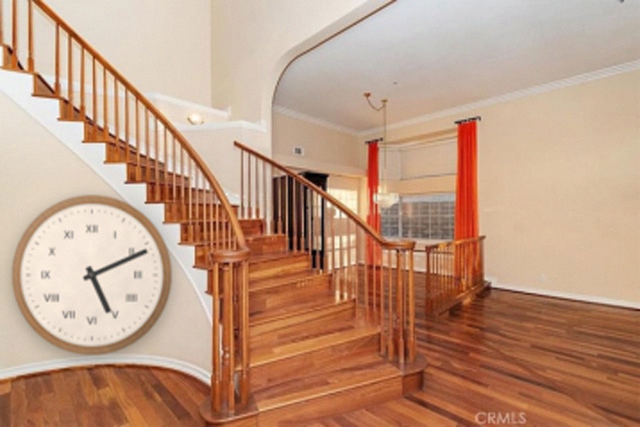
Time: {"hour": 5, "minute": 11}
